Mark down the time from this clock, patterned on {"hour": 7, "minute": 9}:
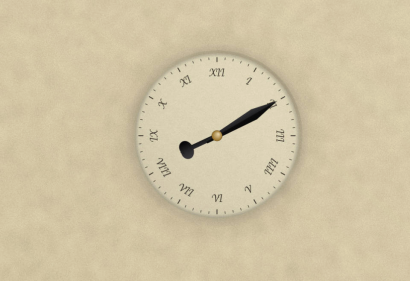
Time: {"hour": 8, "minute": 10}
